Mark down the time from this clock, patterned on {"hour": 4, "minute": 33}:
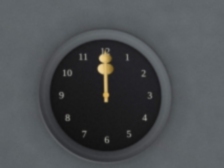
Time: {"hour": 12, "minute": 0}
